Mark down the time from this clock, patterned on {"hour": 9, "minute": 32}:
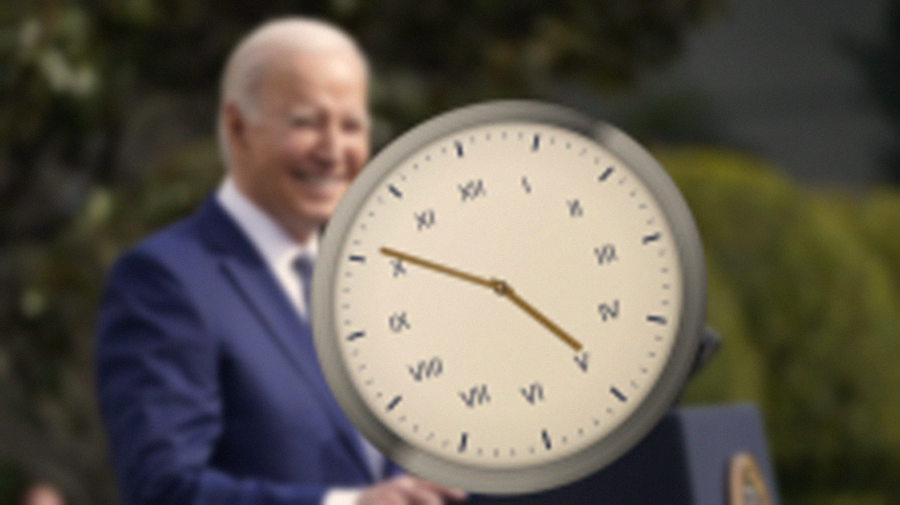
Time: {"hour": 4, "minute": 51}
